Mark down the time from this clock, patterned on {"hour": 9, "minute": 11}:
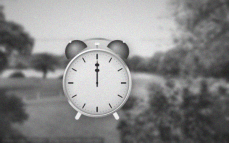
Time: {"hour": 12, "minute": 0}
